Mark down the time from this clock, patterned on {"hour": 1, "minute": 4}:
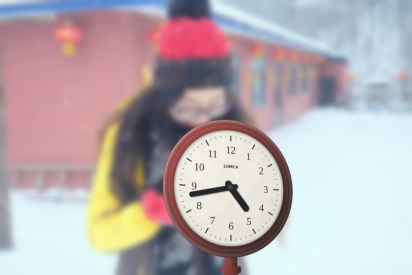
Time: {"hour": 4, "minute": 43}
